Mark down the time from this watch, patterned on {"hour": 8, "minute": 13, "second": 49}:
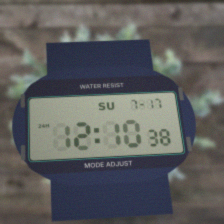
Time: {"hour": 12, "minute": 10, "second": 38}
